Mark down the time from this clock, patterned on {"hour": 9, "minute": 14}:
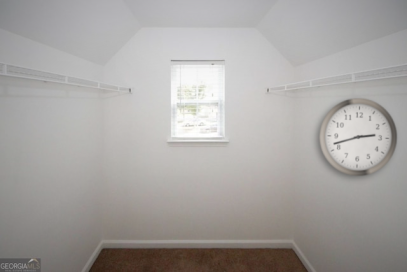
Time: {"hour": 2, "minute": 42}
